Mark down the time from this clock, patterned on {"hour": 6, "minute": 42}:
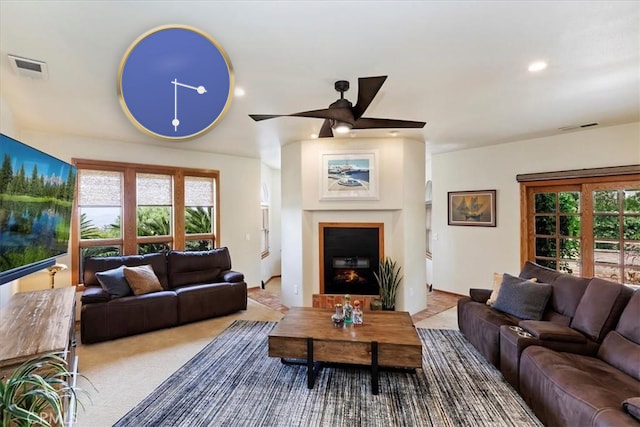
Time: {"hour": 3, "minute": 30}
